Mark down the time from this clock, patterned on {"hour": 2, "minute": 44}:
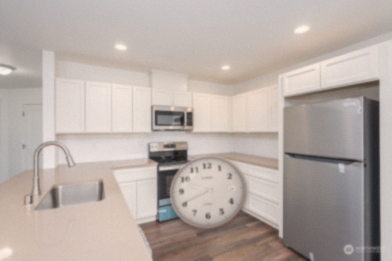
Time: {"hour": 9, "minute": 41}
